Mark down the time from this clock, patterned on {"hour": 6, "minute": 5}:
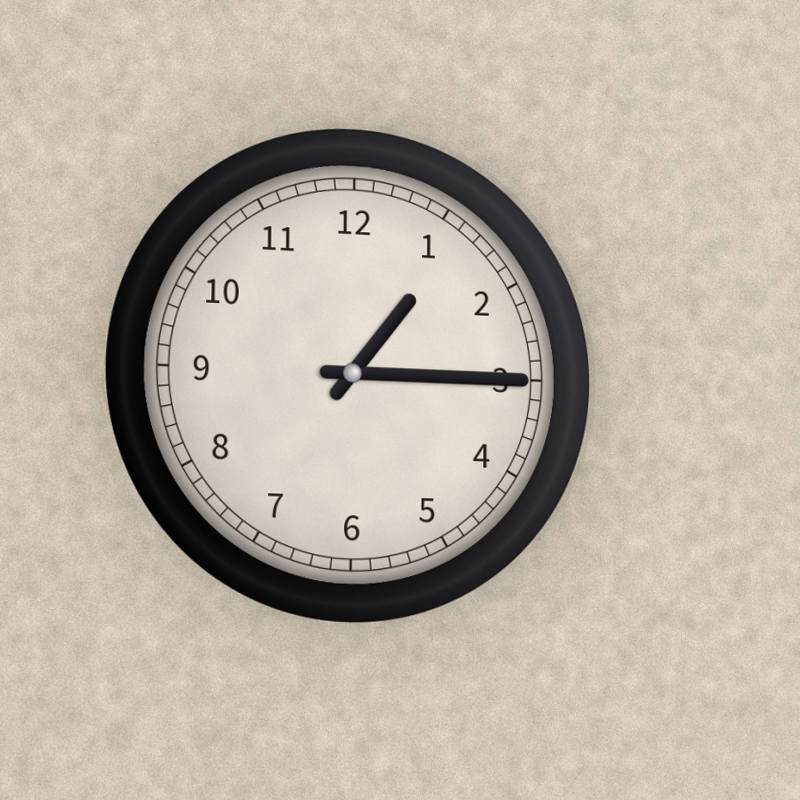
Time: {"hour": 1, "minute": 15}
